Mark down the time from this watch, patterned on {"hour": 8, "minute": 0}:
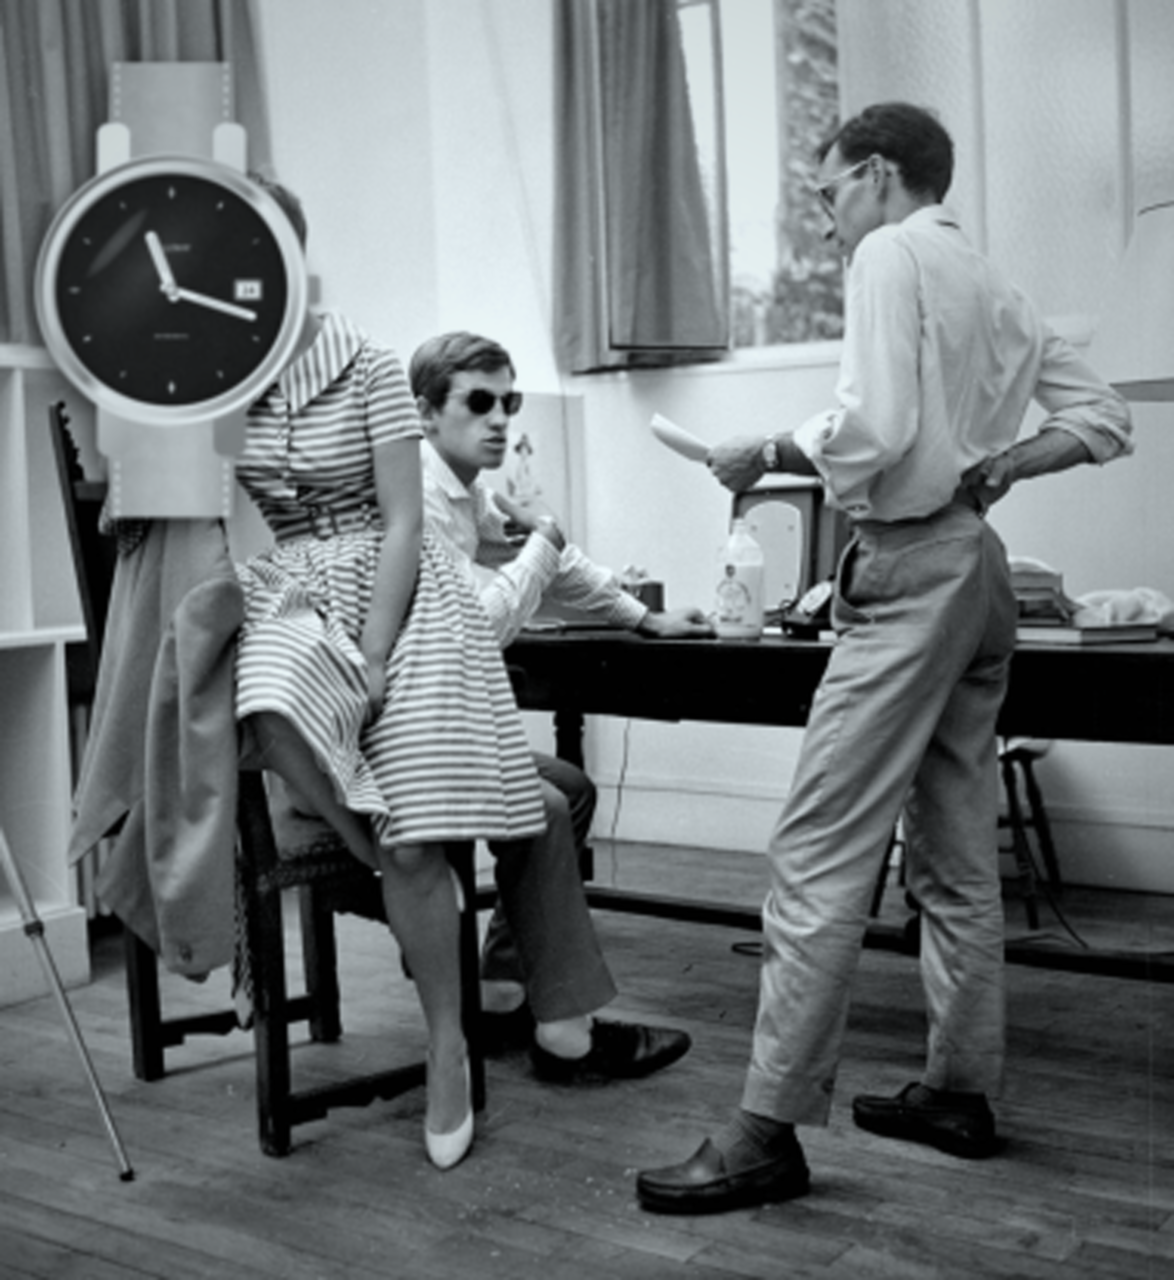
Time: {"hour": 11, "minute": 18}
